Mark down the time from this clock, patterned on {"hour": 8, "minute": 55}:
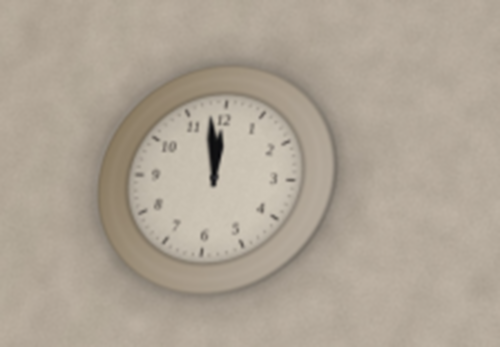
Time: {"hour": 11, "minute": 58}
